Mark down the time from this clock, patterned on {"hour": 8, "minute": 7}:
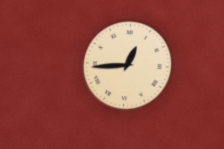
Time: {"hour": 12, "minute": 44}
